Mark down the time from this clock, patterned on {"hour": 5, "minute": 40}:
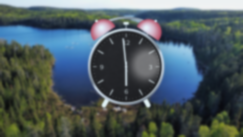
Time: {"hour": 5, "minute": 59}
